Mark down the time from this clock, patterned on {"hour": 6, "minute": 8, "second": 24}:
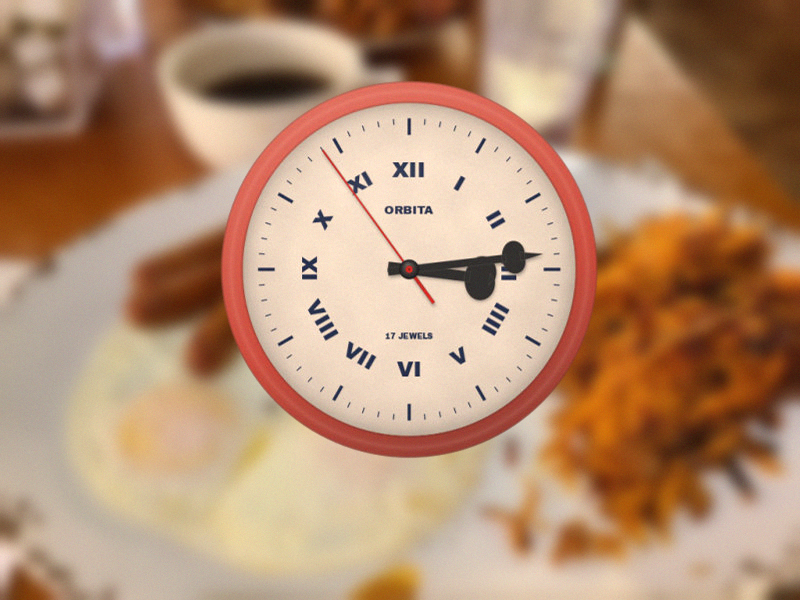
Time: {"hour": 3, "minute": 13, "second": 54}
